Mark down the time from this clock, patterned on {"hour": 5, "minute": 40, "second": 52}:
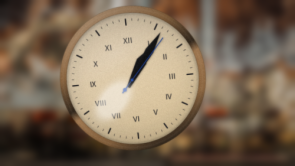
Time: {"hour": 1, "minute": 6, "second": 7}
